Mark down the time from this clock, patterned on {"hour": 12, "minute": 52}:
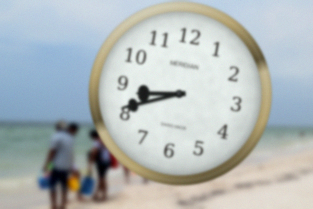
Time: {"hour": 8, "minute": 41}
